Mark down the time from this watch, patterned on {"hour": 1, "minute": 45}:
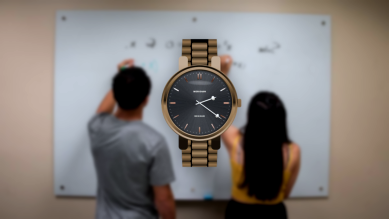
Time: {"hour": 2, "minute": 21}
